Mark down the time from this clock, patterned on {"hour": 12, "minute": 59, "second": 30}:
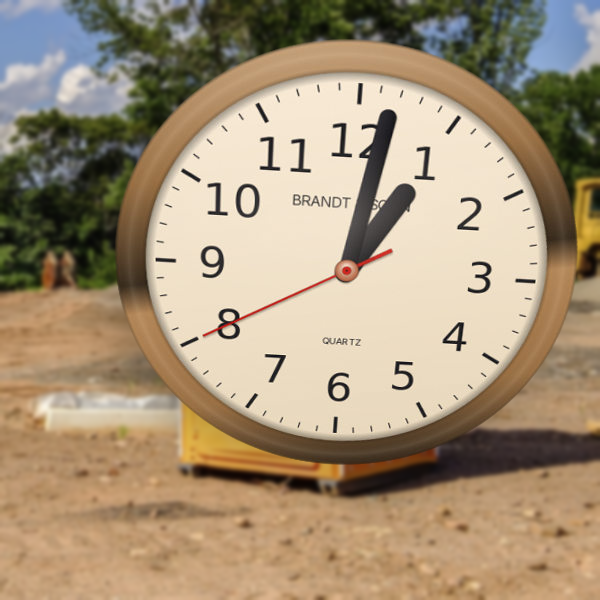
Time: {"hour": 1, "minute": 1, "second": 40}
